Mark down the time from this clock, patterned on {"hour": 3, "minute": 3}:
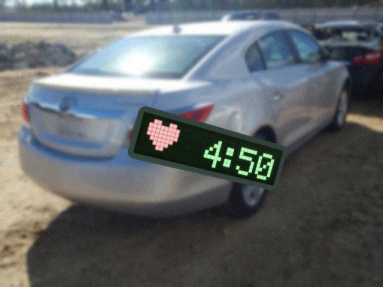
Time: {"hour": 4, "minute": 50}
